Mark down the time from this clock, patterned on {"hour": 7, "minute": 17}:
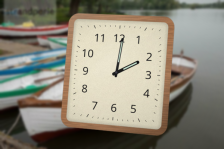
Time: {"hour": 2, "minute": 1}
